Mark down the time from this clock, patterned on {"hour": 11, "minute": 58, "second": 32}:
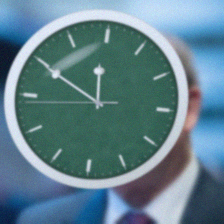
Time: {"hour": 11, "minute": 49, "second": 44}
